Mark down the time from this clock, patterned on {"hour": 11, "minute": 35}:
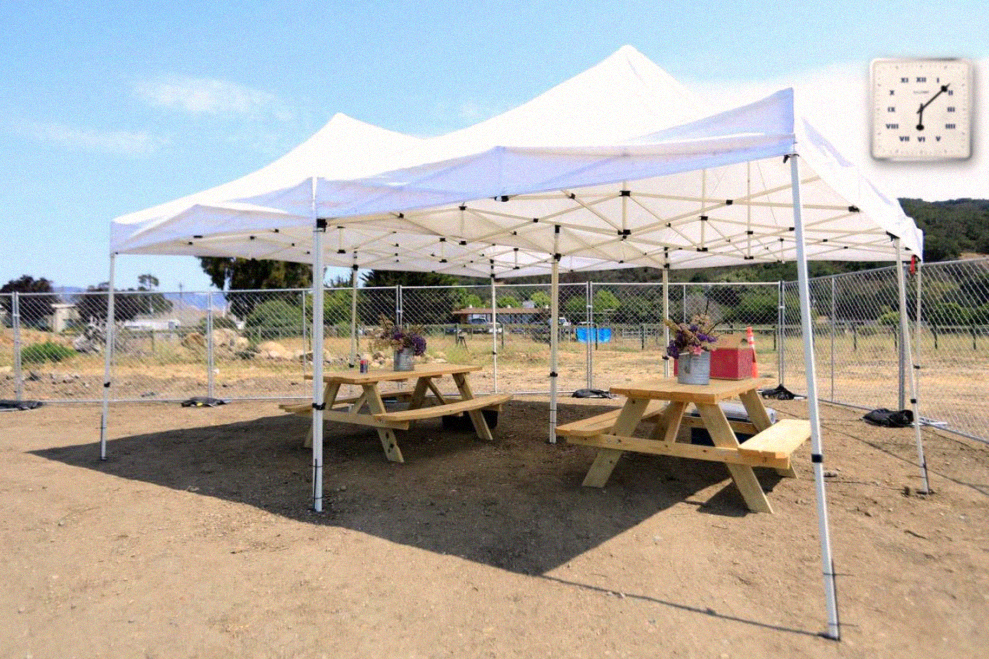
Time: {"hour": 6, "minute": 8}
